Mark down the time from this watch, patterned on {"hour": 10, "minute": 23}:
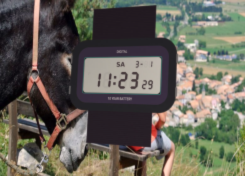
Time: {"hour": 11, "minute": 23}
